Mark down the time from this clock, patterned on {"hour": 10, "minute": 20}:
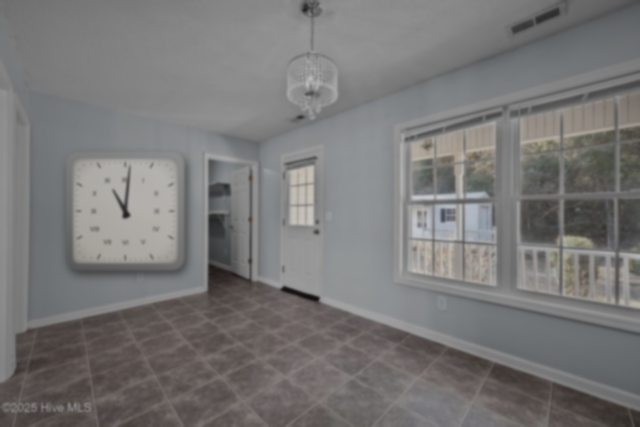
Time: {"hour": 11, "minute": 1}
